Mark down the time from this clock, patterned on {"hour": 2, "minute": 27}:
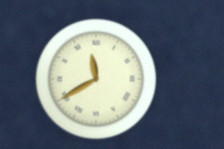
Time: {"hour": 11, "minute": 40}
